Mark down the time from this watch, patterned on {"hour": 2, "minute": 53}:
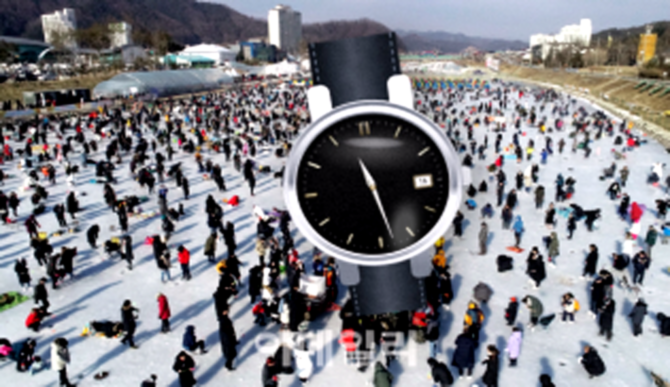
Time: {"hour": 11, "minute": 28}
